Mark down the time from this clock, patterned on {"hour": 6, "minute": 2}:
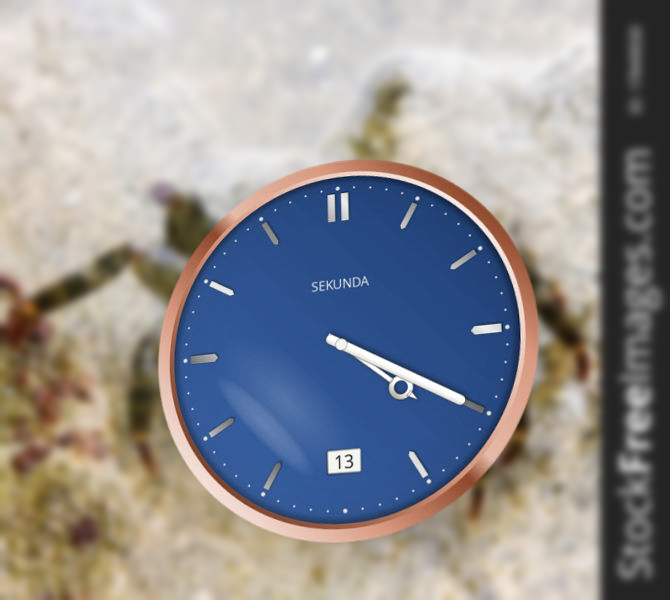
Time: {"hour": 4, "minute": 20}
